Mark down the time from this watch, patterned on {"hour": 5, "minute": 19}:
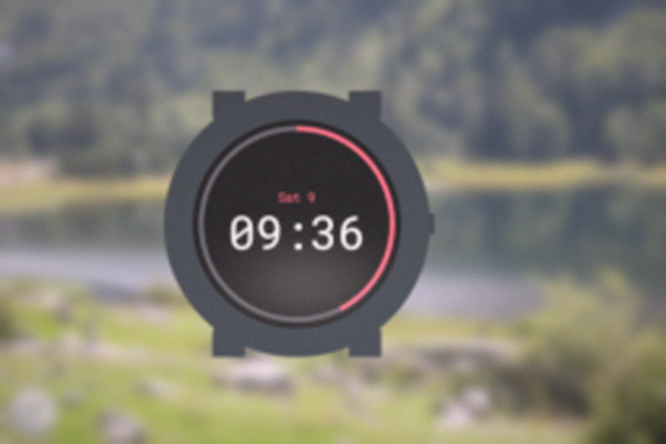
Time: {"hour": 9, "minute": 36}
